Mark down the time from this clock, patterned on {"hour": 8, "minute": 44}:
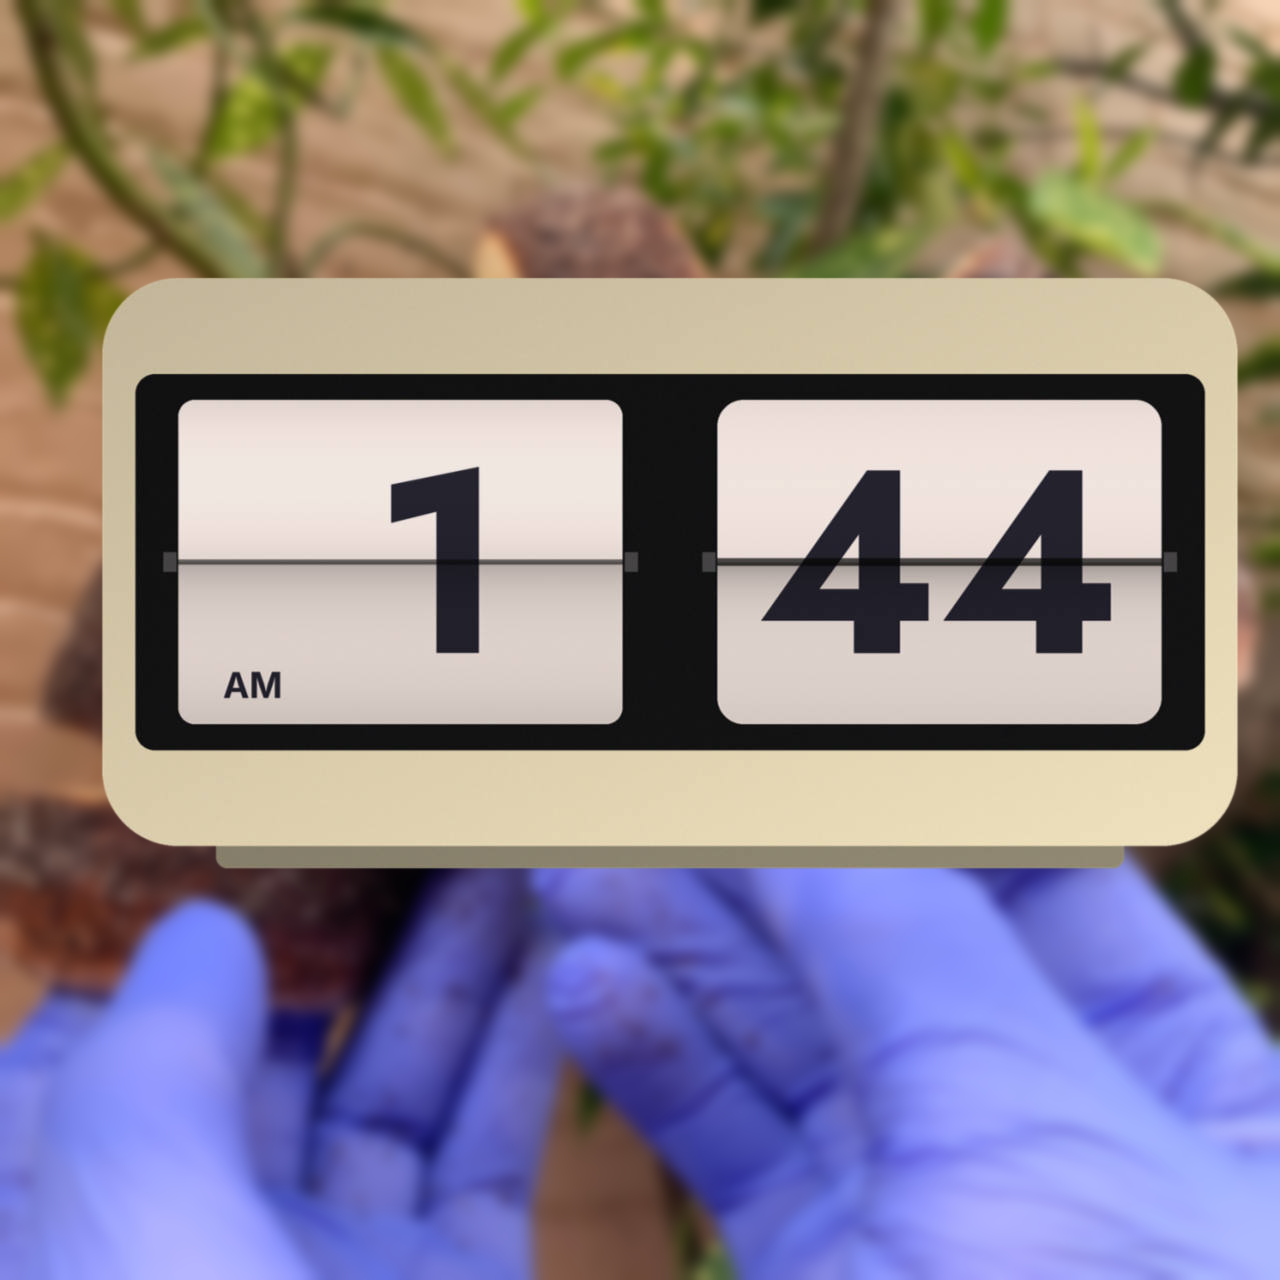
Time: {"hour": 1, "minute": 44}
